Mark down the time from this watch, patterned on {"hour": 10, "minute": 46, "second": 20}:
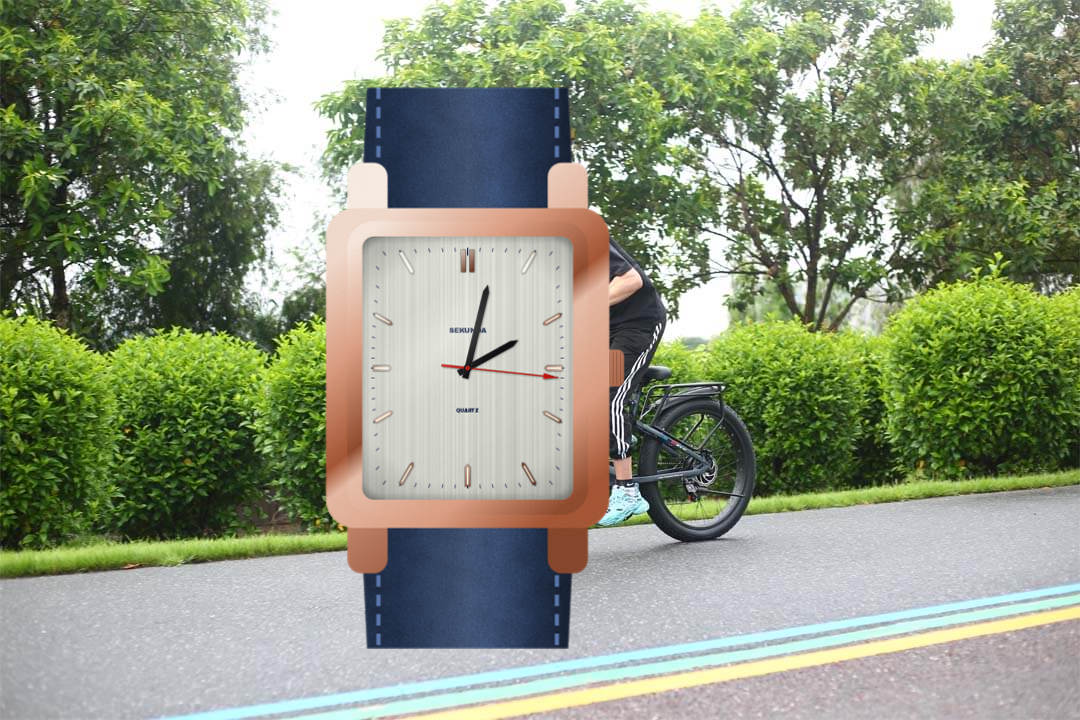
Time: {"hour": 2, "minute": 2, "second": 16}
